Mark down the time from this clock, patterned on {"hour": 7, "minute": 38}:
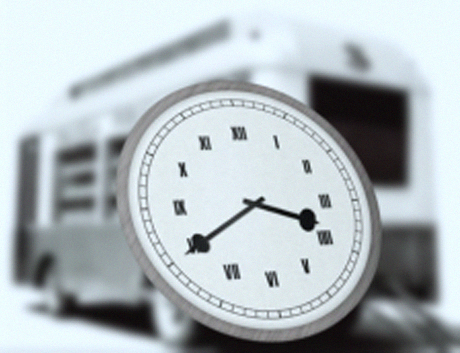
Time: {"hour": 3, "minute": 40}
